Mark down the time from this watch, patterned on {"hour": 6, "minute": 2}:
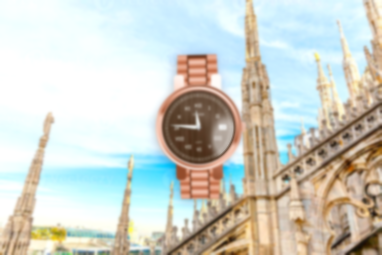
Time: {"hour": 11, "minute": 46}
